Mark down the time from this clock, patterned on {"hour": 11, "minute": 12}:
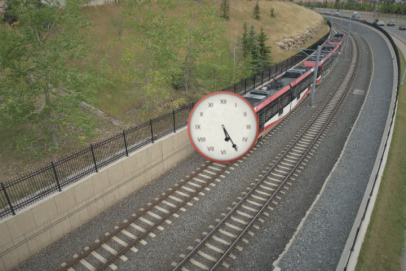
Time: {"hour": 5, "minute": 25}
